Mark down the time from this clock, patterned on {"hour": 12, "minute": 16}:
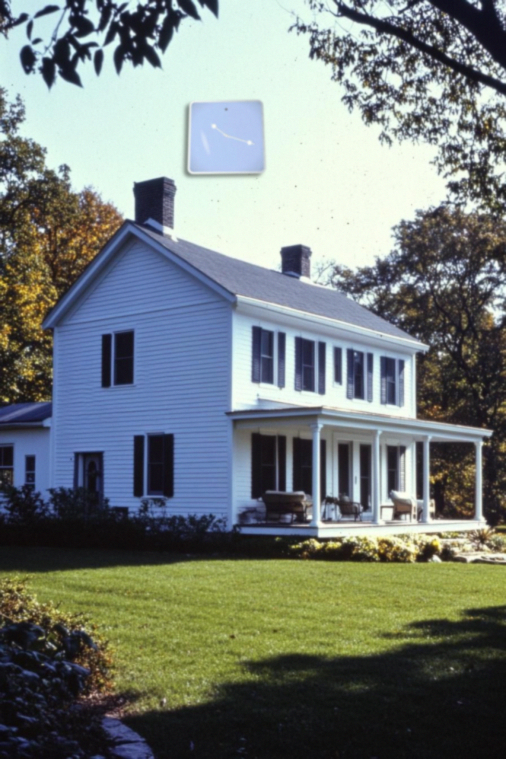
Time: {"hour": 10, "minute": 18}
